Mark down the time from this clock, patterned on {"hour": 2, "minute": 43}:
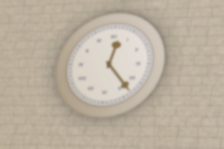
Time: {"hour": 12, "minute": 23}
